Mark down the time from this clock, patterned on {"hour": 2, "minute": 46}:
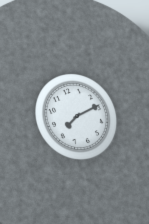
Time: {"hour": 8, "minute": 14}
